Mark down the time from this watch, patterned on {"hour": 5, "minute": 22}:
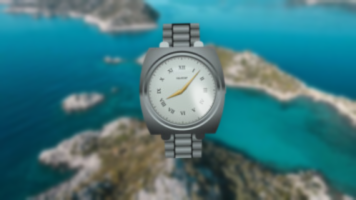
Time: {"hour": 8, "minute": 7}
